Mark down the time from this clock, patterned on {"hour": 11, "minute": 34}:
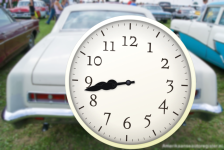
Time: {"hour": 8, "minute": 43}
